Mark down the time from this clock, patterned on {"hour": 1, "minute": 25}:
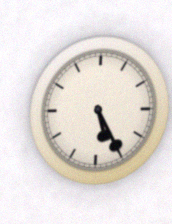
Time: {"hour": 5, "minute": 25}
